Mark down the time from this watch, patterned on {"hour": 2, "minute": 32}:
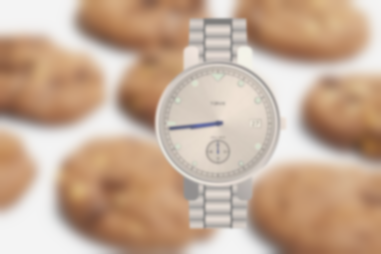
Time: {"hour": 8, "minute": 44}
